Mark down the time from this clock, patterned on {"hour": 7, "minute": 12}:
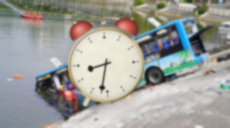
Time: {"hour": 8, "minute": 32}
